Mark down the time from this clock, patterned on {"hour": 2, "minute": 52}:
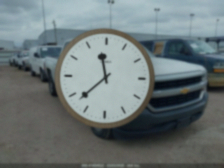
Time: {"hour": 11, "minute": 38}
